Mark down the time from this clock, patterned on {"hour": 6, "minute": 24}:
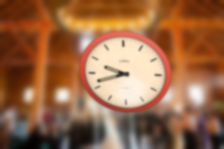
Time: {"hour": 9, "minute": 42}
